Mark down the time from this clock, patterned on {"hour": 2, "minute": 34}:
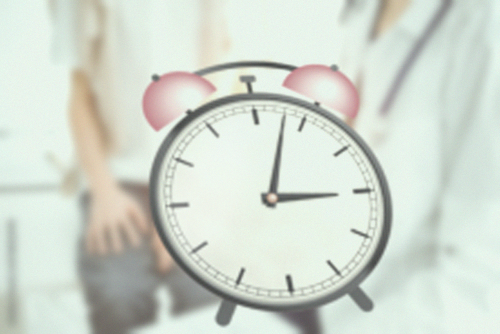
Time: {"hour": 3, "minute": 3}
